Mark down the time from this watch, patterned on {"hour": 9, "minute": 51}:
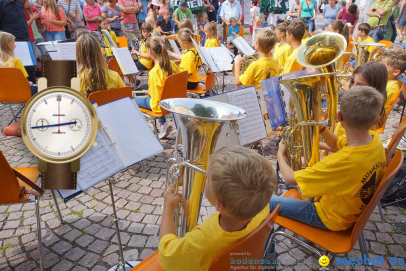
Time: {"hour": 2, "minute": 44}
